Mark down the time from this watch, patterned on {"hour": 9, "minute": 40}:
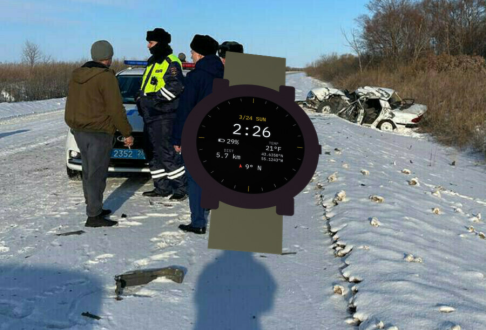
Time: {"hour": 2, "minute": 26}
